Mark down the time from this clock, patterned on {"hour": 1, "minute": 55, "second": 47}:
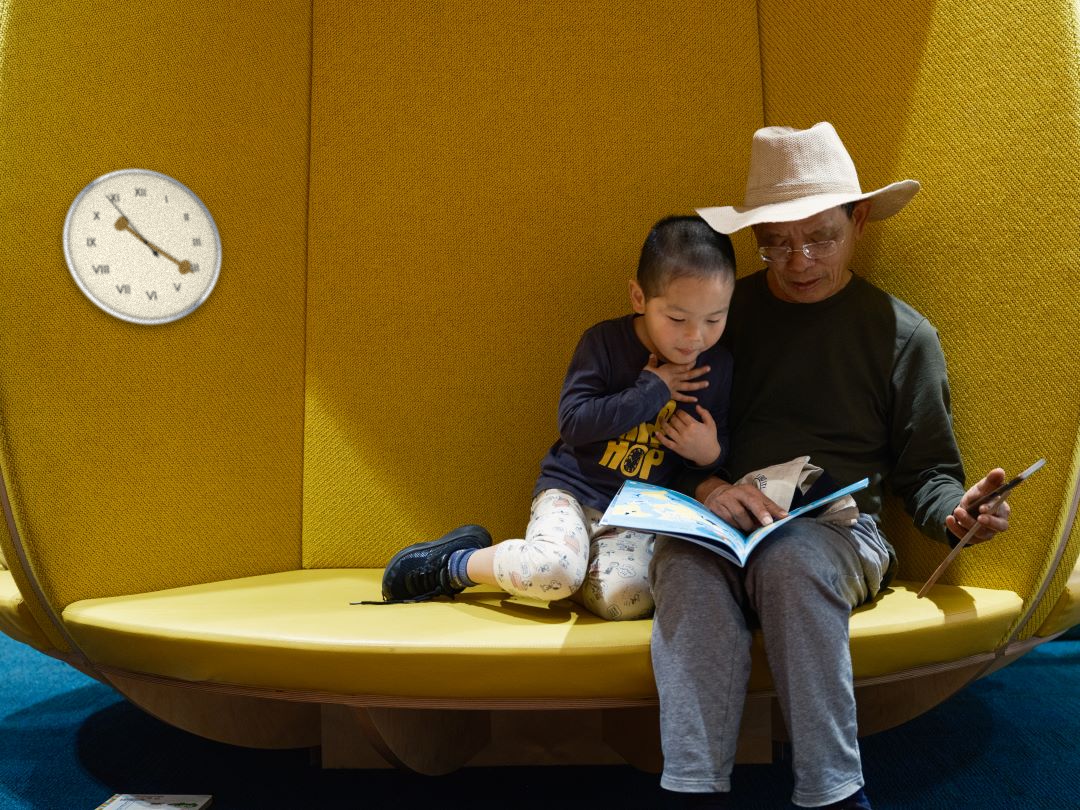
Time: {"hour": 10, "minute": 20, "second": 54}
